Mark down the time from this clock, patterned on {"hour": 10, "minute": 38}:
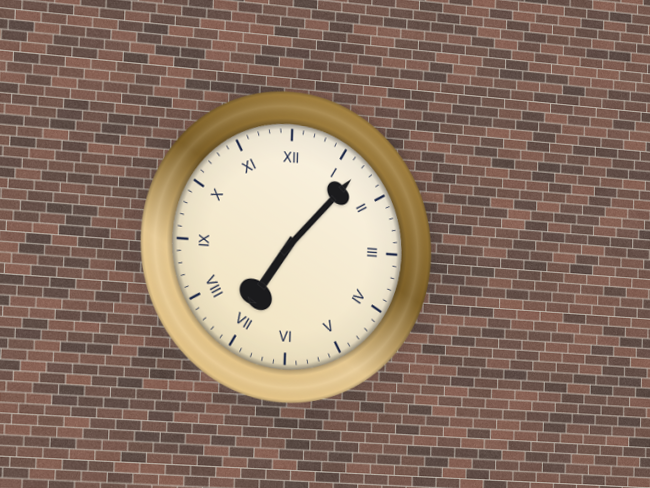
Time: {"hour": 7, "minute": 7}
